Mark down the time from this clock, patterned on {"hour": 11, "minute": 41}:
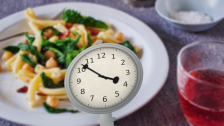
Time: {"hour": 3, "minute": 52}
